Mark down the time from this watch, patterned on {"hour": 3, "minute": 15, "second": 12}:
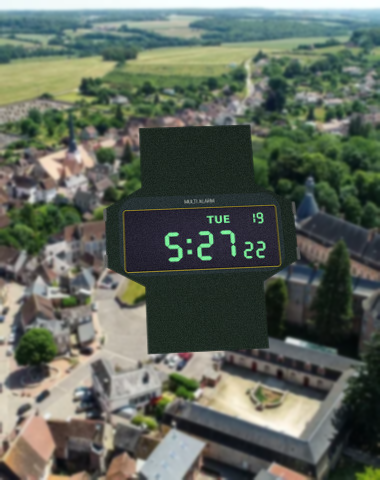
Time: {"hour": 5, "minute": 27, "second": 22}
